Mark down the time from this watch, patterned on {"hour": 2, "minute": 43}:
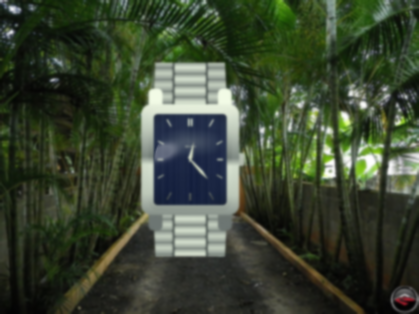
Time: {"hour": 12, "minute": 23}
